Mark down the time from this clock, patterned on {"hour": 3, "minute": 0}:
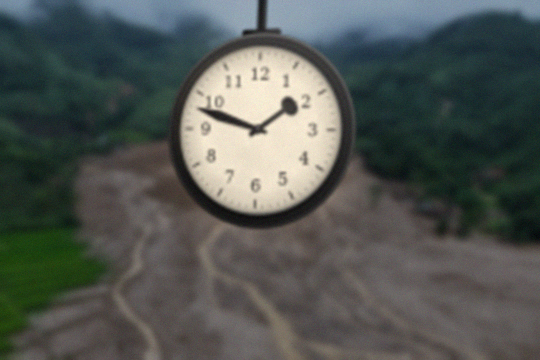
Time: {"hour": 1, "minute": 48}
